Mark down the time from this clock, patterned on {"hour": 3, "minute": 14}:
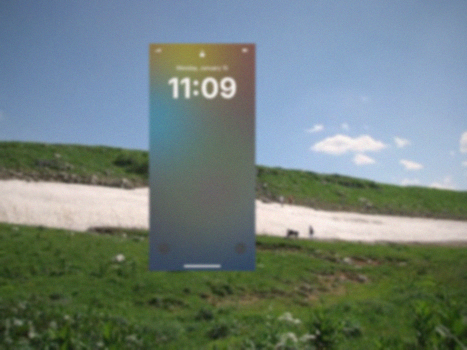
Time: {"hour": 11, "minute": 9}
